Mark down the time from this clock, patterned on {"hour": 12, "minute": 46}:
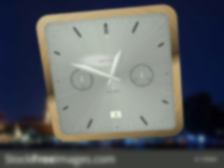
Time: {"hour": 12, "minute": 49}
